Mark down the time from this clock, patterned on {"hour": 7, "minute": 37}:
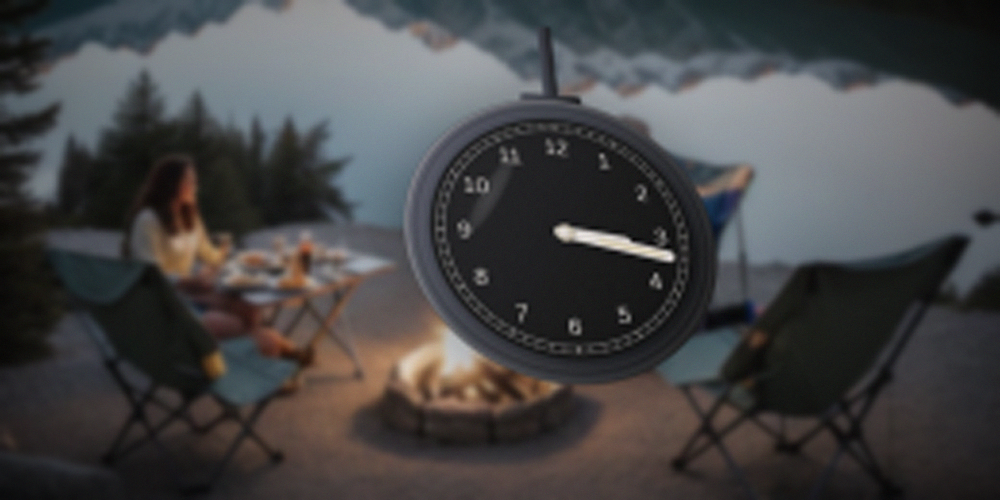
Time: {"hour": 3, "minute": 17}
